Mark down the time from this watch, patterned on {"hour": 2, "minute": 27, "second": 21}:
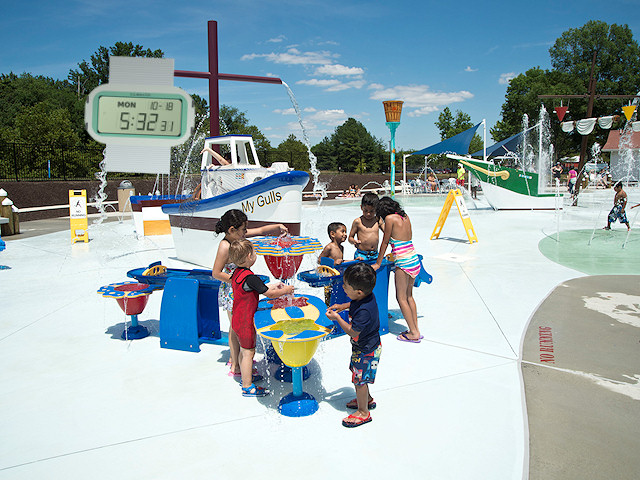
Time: {"hour": 5, "minute": 32, "second": 31}
